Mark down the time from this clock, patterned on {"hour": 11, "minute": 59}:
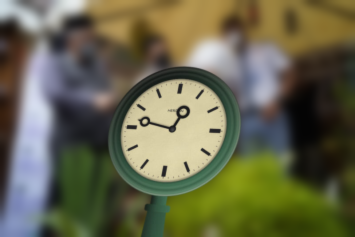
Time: {"hour": 12, "minute": 47}
